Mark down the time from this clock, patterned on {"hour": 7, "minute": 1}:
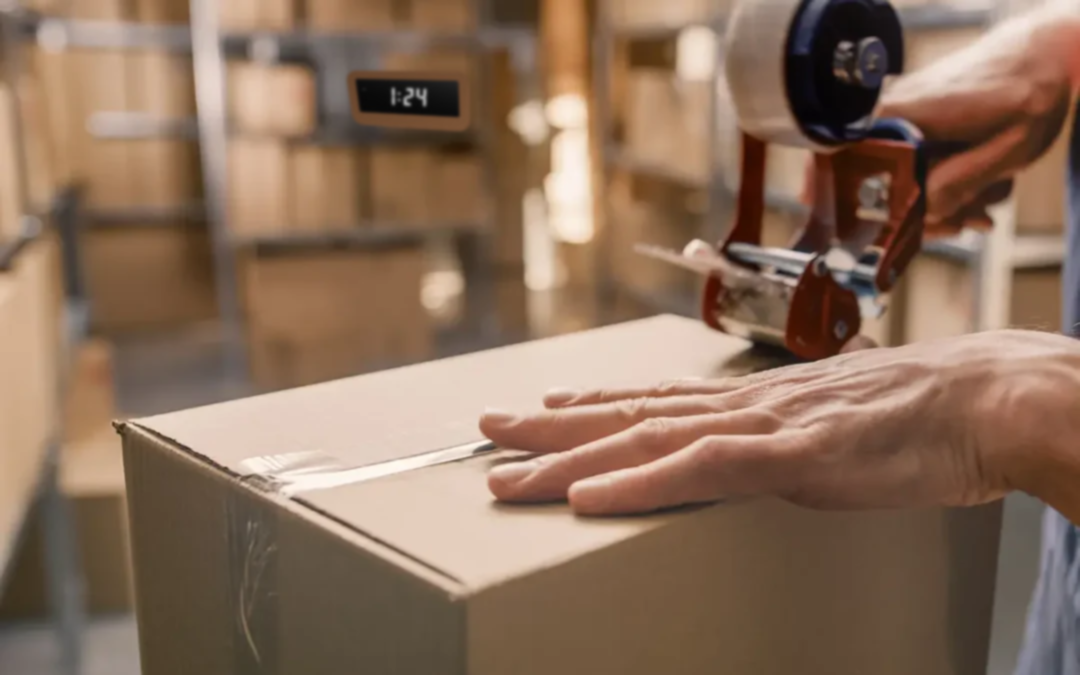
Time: {"hour": 1, "minute": 24}
